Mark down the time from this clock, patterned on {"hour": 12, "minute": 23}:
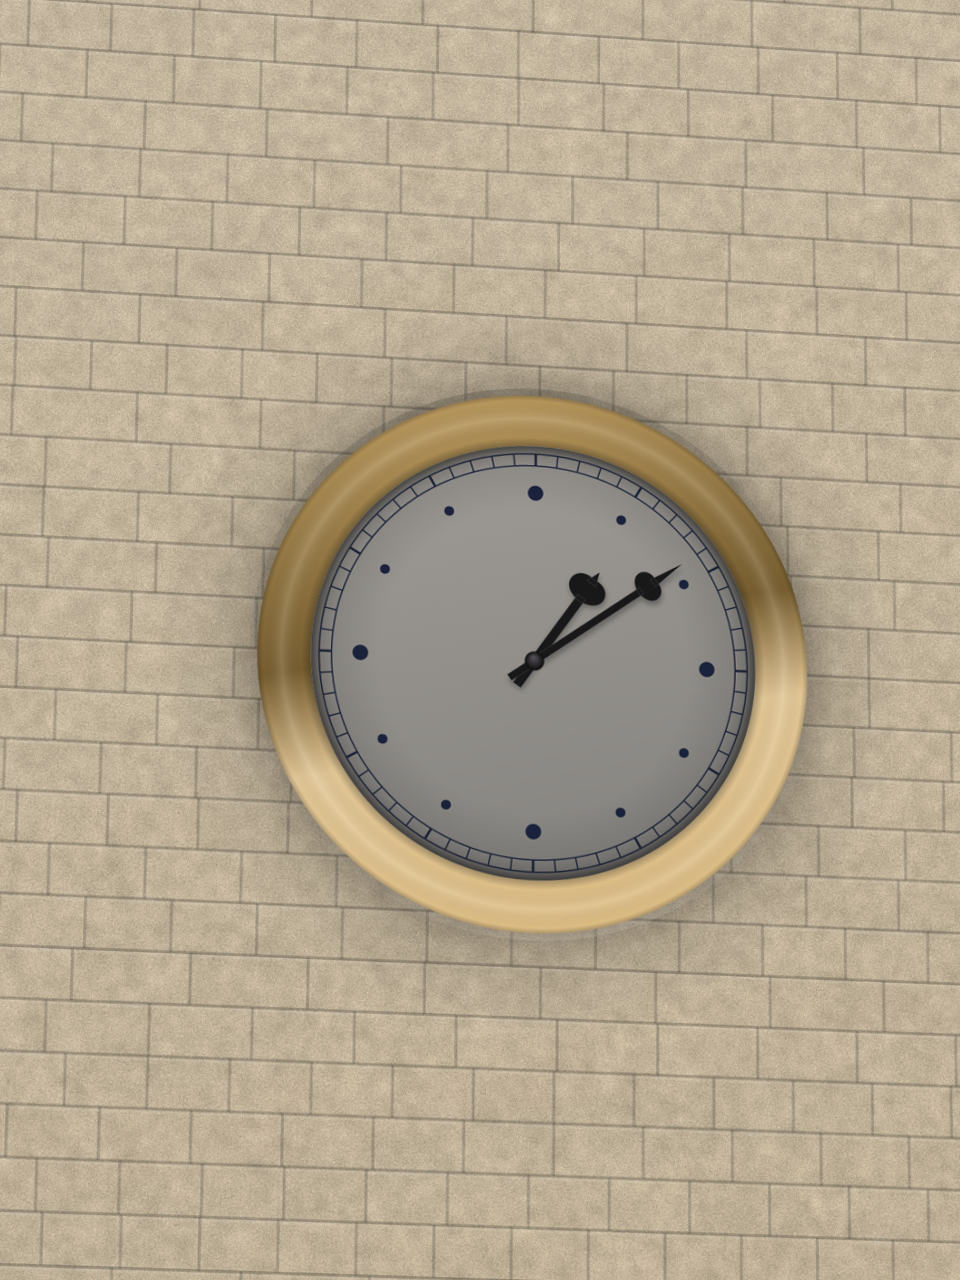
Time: {"hour": 1, "minute": 9}
